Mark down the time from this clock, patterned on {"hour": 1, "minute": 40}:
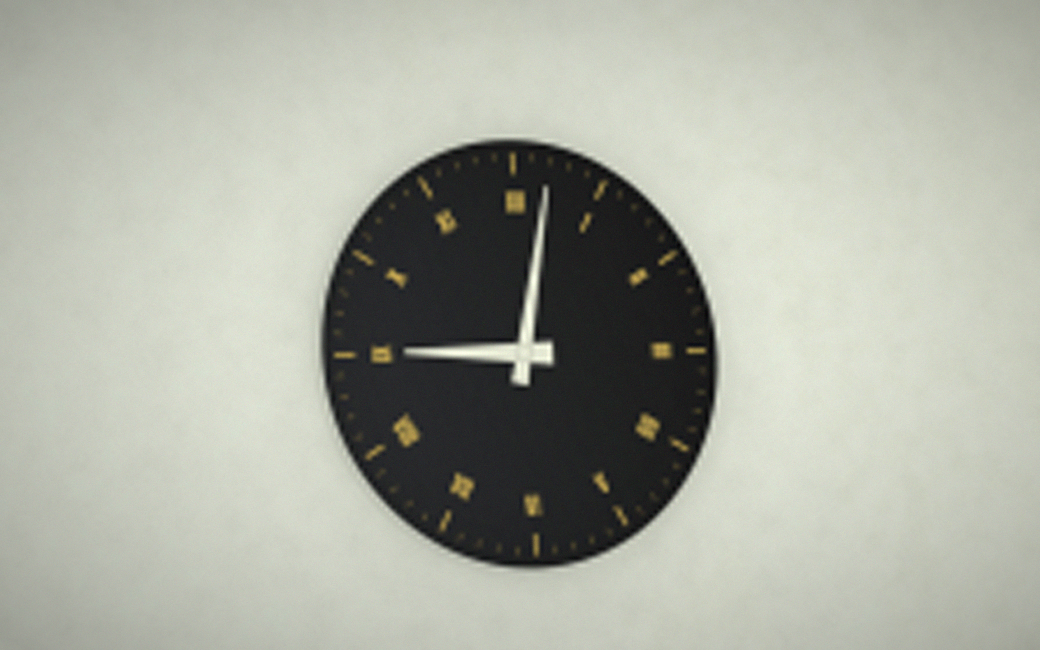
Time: {"hour": 9, "minute": 2}
